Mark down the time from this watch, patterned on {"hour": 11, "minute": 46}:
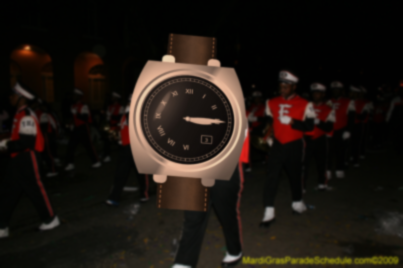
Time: {"hour": 3, "minute": 15}
